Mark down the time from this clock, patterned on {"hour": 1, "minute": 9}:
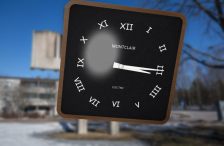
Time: {"hour": 3, "minute": 15}
